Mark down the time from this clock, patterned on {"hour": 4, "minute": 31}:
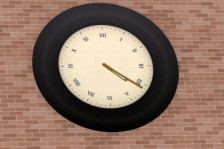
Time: {"hour": 4, "minute": 21}
